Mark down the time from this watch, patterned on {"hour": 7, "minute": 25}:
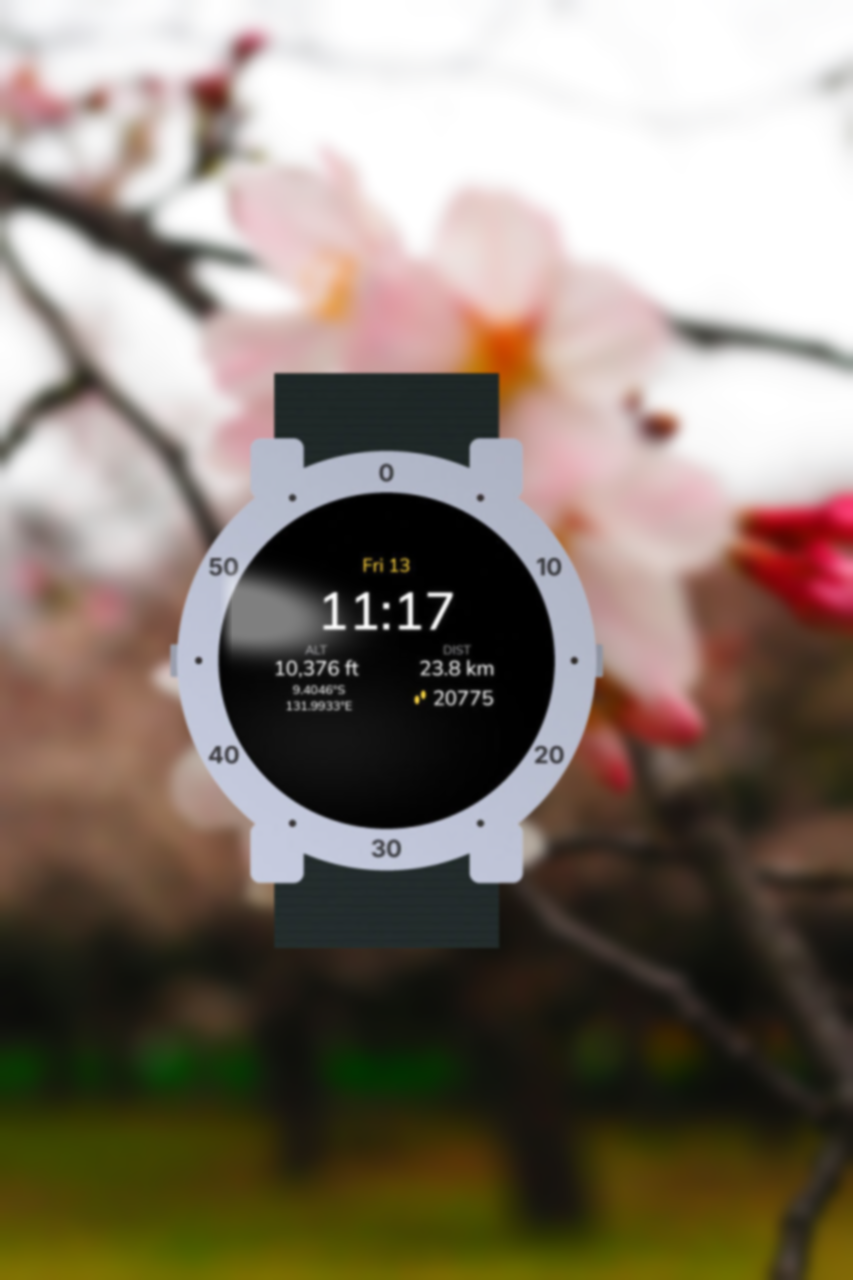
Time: {"hour": 11, "minute": 17}
